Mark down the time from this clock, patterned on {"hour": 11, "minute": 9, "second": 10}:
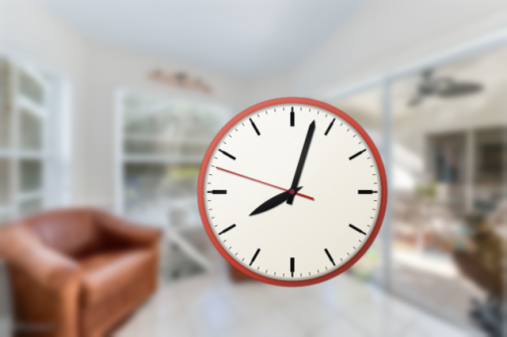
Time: {"hour": 8, "minute": 2, "second": 48}
